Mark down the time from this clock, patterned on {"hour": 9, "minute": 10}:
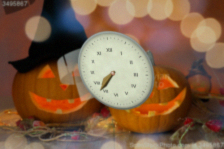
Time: {"hour": 7, "minute": 37}
